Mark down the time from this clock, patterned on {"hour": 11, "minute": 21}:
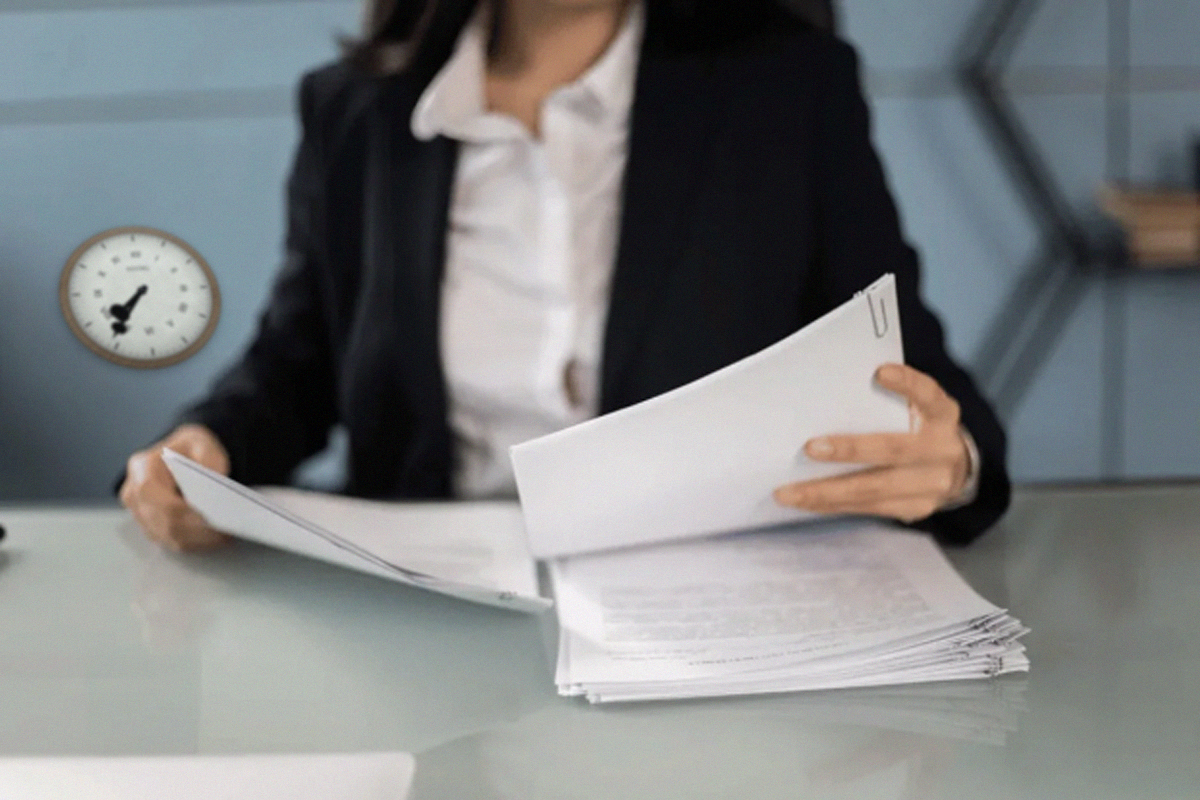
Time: {"hour": 7, "minute": 36}
